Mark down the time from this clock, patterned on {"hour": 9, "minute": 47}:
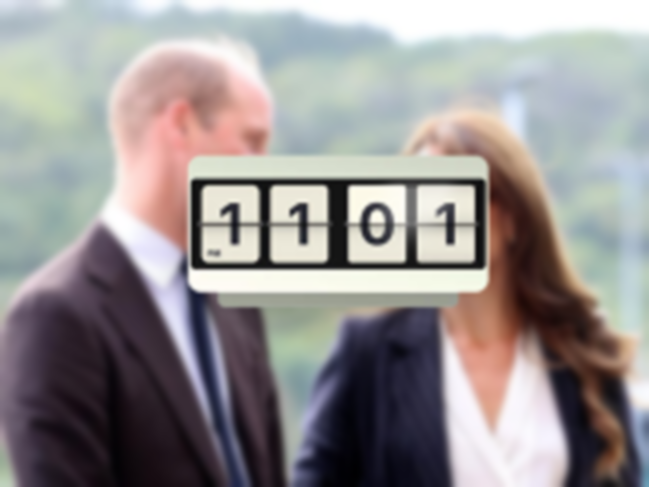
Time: {"hour": 11, "minute": 1}
